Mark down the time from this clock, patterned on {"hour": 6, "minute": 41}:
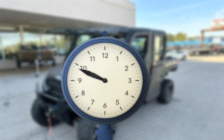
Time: {"hour": 9, "minute": 49}
